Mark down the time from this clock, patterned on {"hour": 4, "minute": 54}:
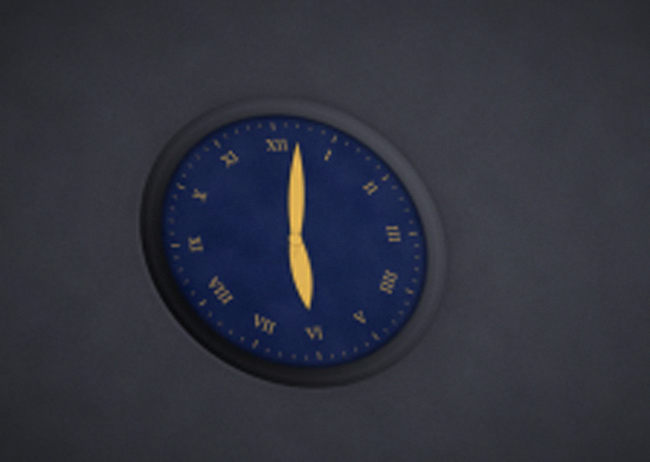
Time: {"hour": 6, "minute": 2}
